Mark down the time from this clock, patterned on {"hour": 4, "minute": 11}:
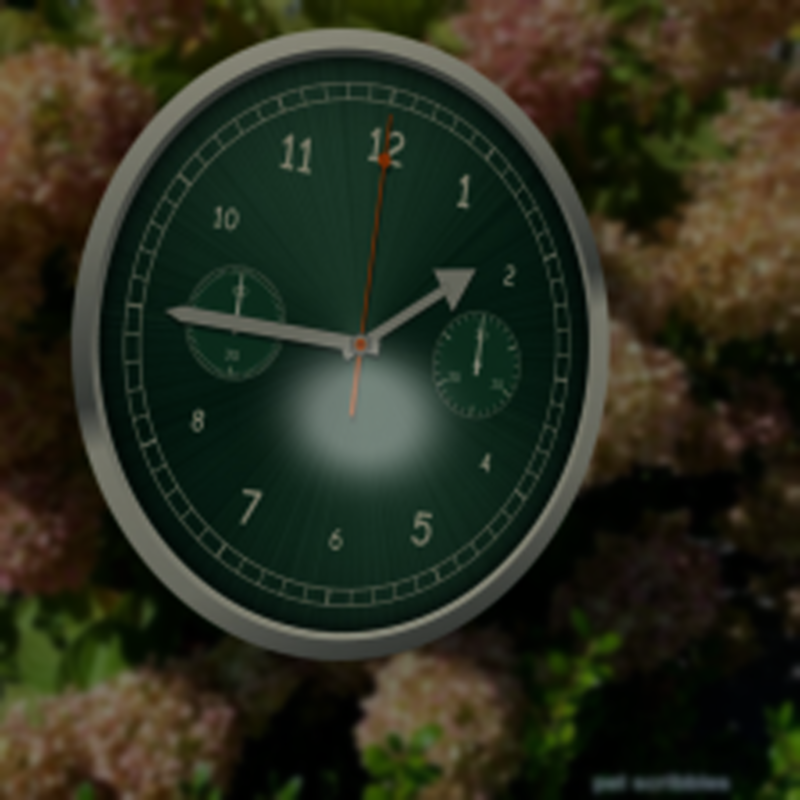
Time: {"hour": 1, "minute": 45}
